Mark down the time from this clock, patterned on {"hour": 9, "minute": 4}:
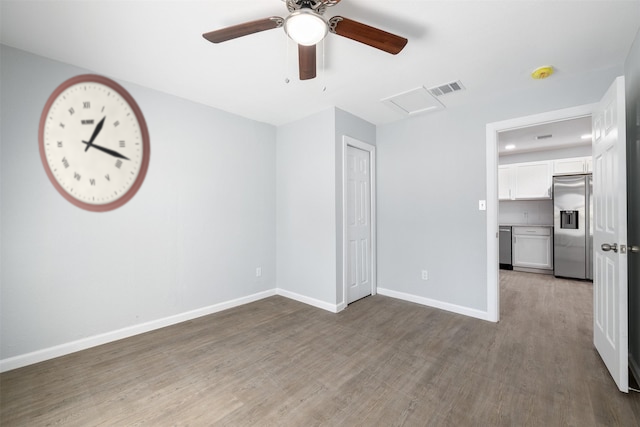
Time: {"hour": 1, "minute": 18}
